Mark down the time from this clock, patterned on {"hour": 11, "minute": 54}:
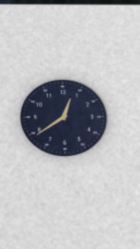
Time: {"hour": 12, "minute": 39}
